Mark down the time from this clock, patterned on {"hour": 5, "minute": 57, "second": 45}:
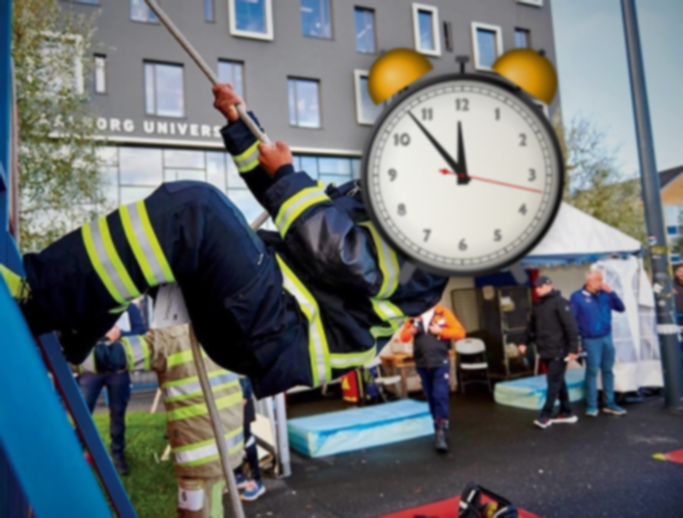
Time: {"hour": 11, "minute": 53, "second": 17}
